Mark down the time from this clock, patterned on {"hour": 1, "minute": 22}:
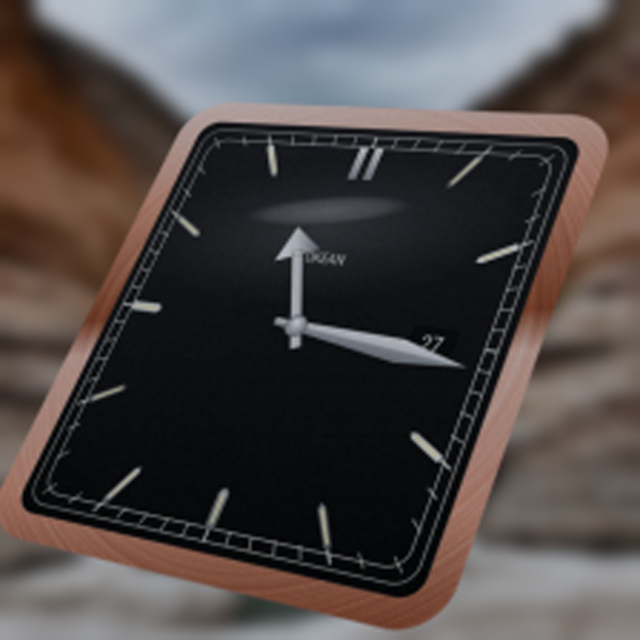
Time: {"hour": 11, "minute": 16}
